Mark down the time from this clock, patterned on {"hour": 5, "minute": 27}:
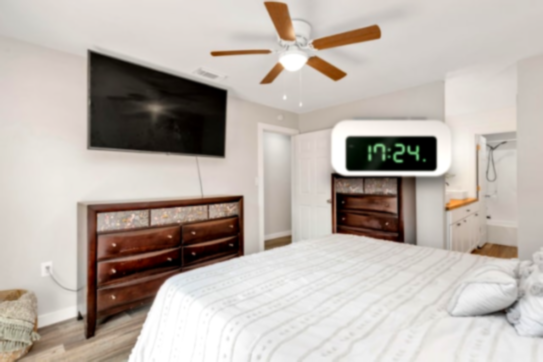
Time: {"hour": 17, "minute": 24}
